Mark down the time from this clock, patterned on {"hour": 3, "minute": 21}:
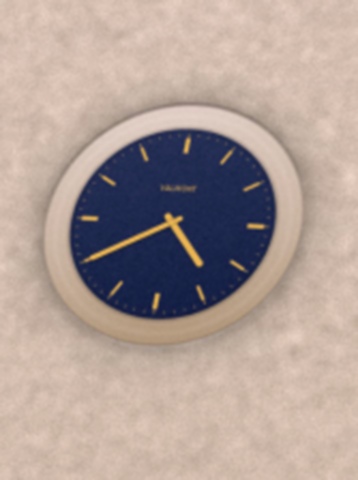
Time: {"hour": 4, "minute": 40}
